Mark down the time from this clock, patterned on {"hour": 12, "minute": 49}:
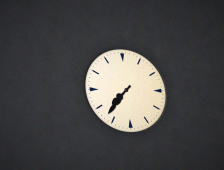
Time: {"hour": 7, "minute": 37}
